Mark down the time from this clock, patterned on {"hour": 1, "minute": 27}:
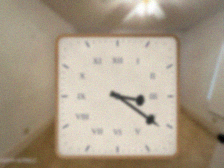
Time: {"hour": 3, "minute": 21}
